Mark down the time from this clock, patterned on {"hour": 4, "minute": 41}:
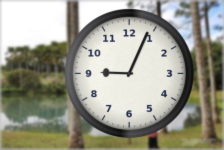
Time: {"hour": 9, "minute": 4}
